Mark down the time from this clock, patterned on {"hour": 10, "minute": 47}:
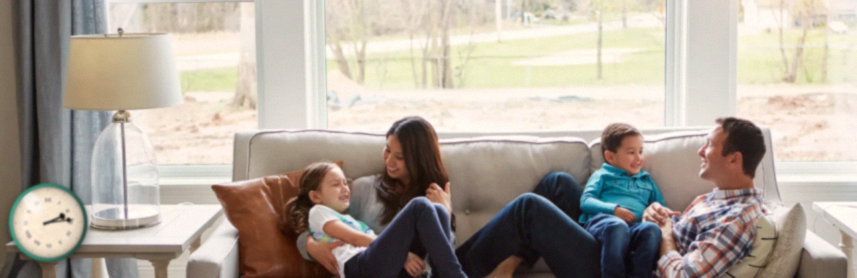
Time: {"hour": 2, "minute": 14}
